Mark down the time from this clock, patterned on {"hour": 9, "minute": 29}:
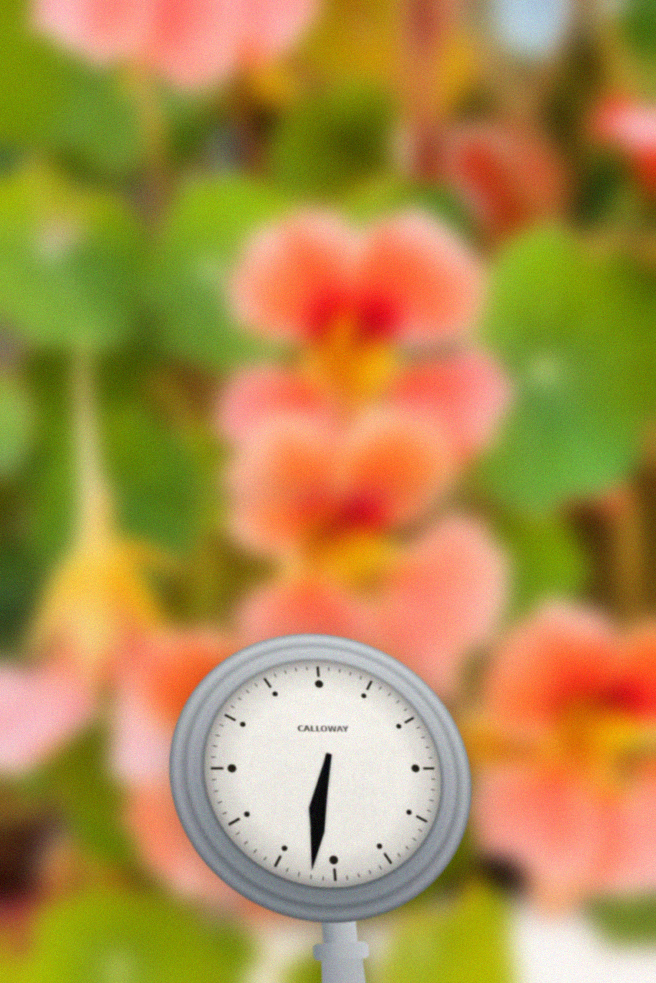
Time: {"hour": 6, "minute": 32}
